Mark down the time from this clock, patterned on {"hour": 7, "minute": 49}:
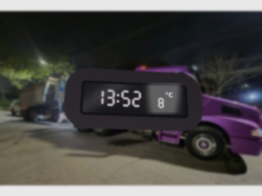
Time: {"hour": 13, "minute": 52}
